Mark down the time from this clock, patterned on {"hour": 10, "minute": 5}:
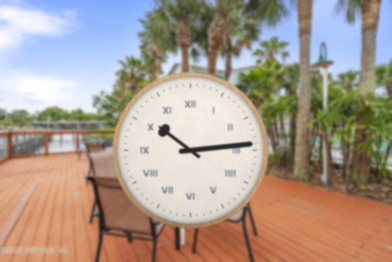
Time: {"hour": 10, "minute": 14}
